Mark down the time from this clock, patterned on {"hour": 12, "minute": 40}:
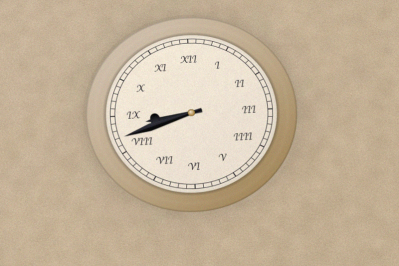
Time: {"hour": 8, "minute": 42}
